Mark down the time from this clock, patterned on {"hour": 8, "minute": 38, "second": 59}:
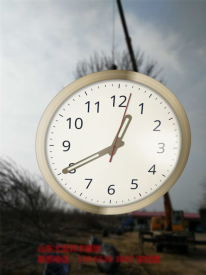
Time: {"hour": 12, "minute": 40, "second": 2}
